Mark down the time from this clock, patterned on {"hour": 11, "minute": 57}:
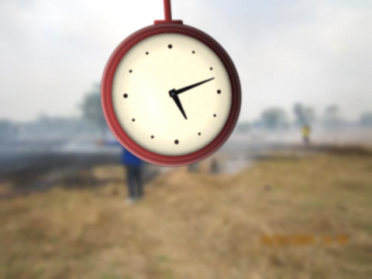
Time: {"hour": 5, "minute": 12}
